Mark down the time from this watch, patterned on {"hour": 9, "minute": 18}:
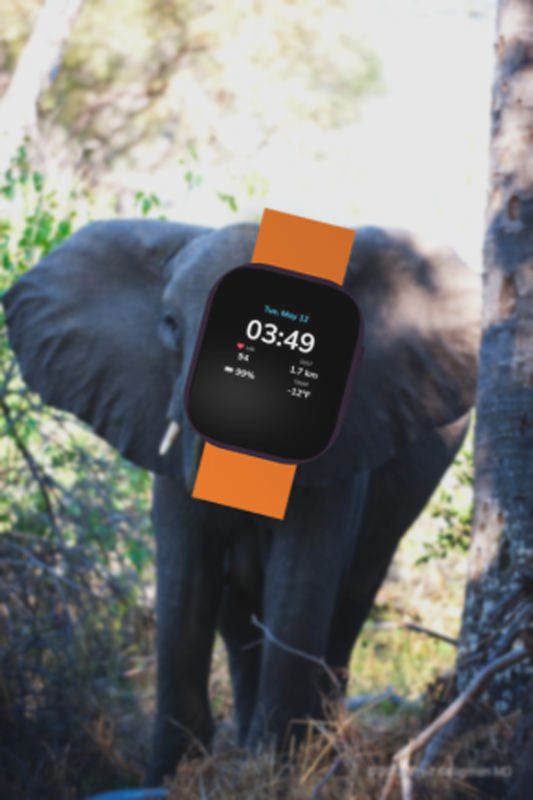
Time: {"hour": 3, "minute": 49}
